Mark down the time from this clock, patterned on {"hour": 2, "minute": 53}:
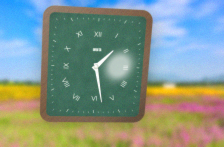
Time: {"hour": 1, "minute": 28}
